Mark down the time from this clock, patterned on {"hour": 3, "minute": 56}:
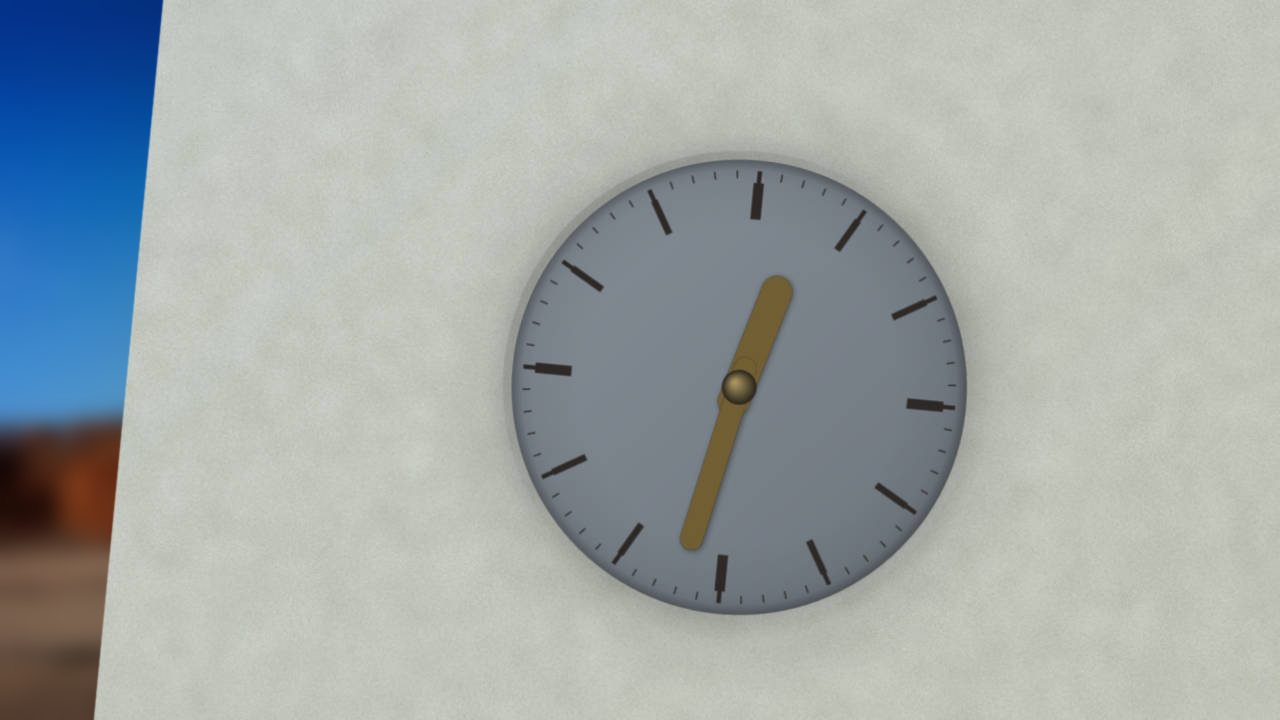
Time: {"hour": 12, "minute": 32}
